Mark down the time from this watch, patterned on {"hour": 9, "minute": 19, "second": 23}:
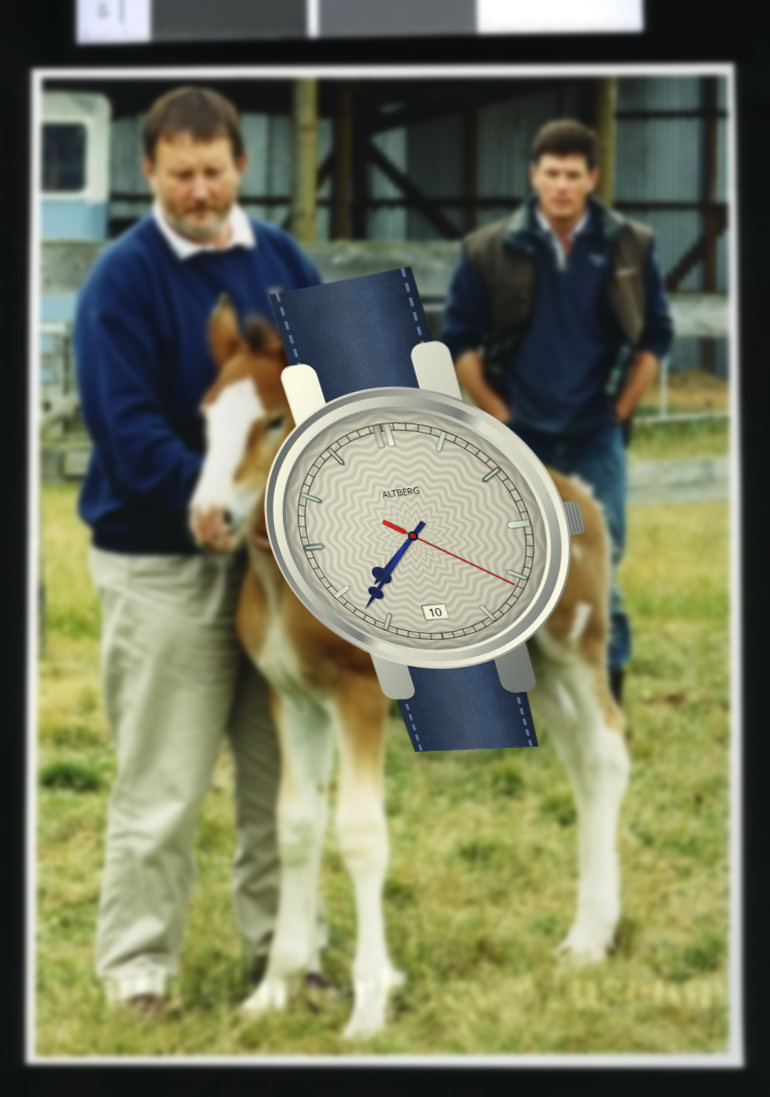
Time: {"hour": 7, "minute": 37, "second": 21}
